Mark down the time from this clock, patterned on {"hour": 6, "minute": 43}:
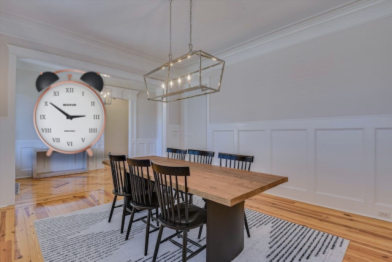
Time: {"hour": 2, "minute": 51}
